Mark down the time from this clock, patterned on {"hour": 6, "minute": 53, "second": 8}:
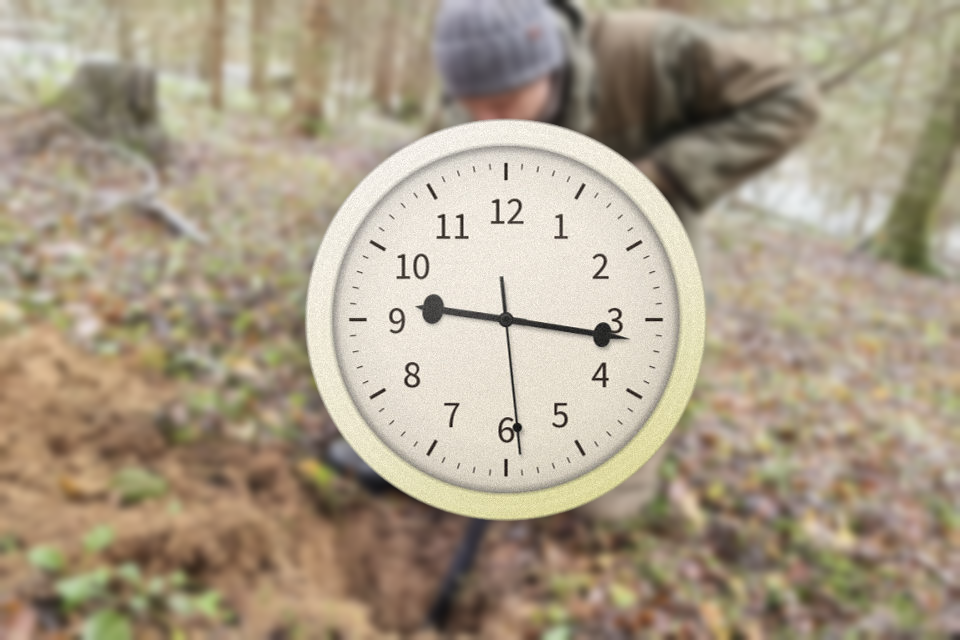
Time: {"hour": 9, "minute": 16, "second": 29}
